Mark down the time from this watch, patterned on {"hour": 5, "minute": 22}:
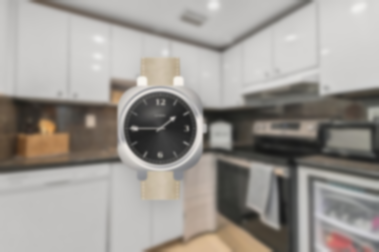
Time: {"hour": 1, "minute": 45}
